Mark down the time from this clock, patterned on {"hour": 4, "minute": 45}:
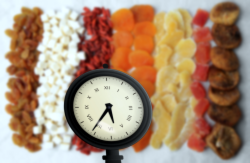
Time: {"hour": 5, "minute": 36}
